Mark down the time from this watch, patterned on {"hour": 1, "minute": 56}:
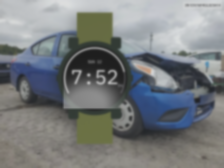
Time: {"hour": 7, "minute": 52}
